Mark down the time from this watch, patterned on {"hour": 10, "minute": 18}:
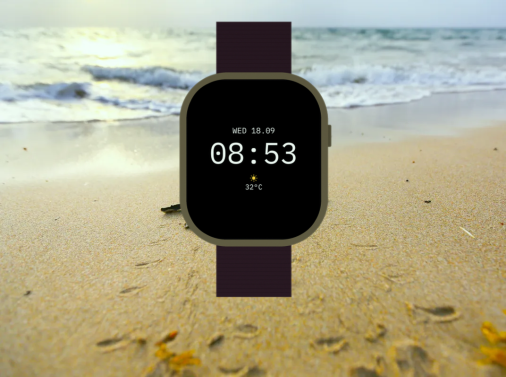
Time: {"hour": 8, "minute": 53}
